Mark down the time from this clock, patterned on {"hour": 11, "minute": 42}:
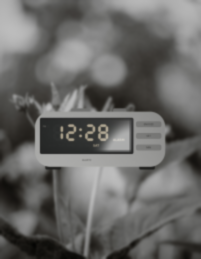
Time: {"hour": 12, "minute": 28}
